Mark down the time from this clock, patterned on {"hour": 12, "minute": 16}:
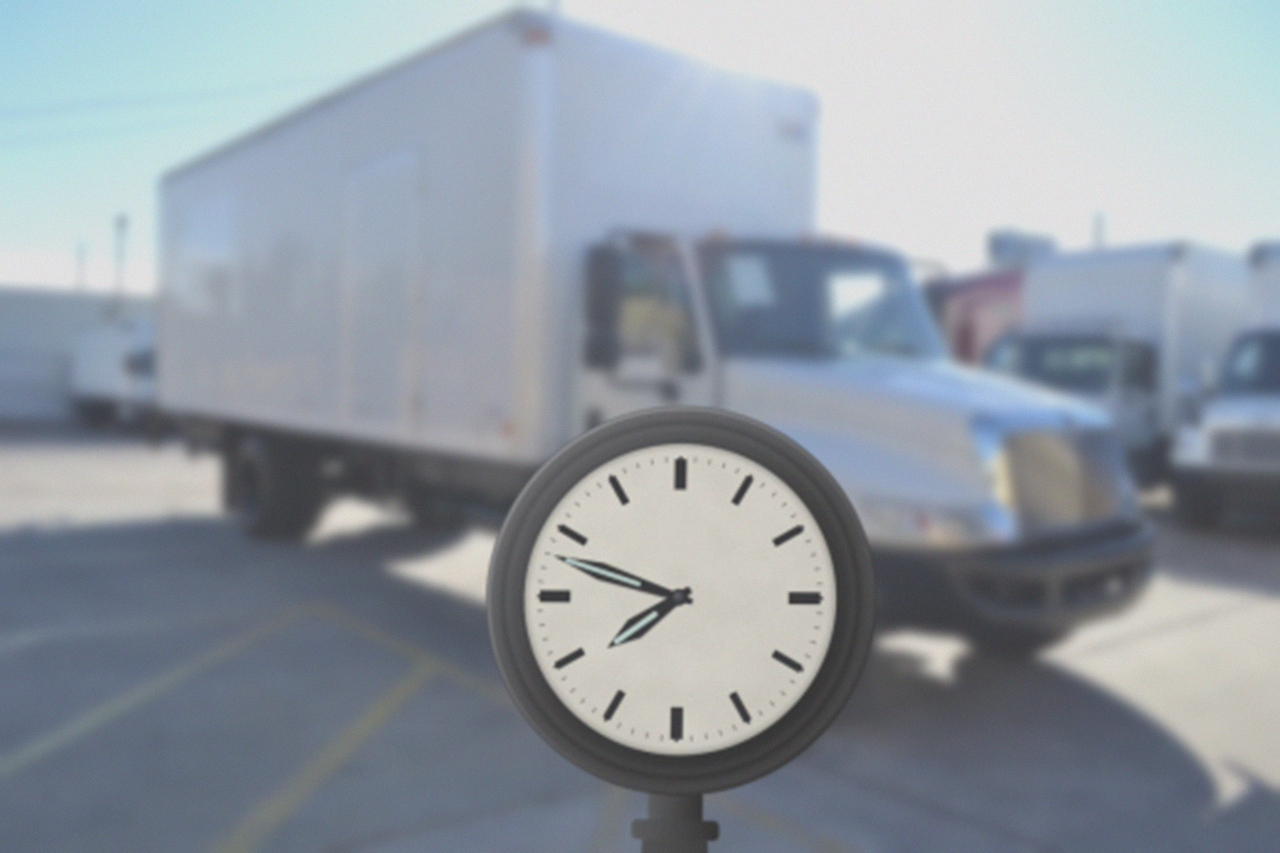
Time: {"hour": 7, "minute": 48}
